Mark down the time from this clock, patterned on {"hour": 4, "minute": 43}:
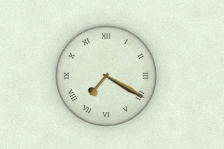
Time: {"hour": 7, "minute": 20}
